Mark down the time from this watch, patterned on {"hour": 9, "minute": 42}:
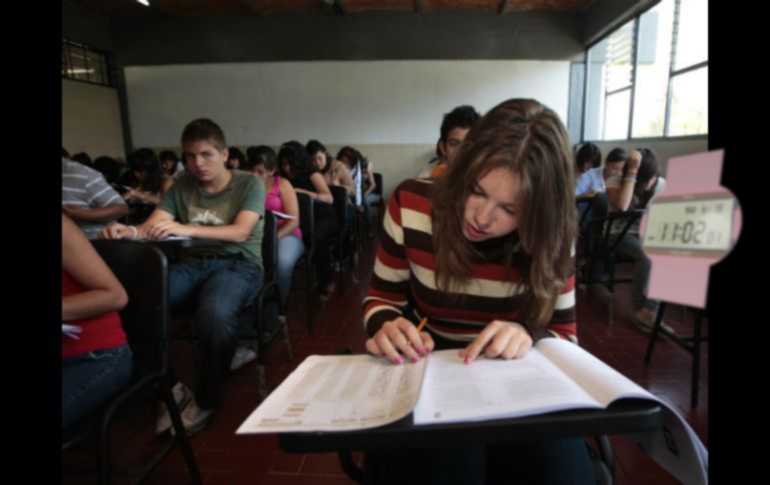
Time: {"hour": 11, "minute": 2}
